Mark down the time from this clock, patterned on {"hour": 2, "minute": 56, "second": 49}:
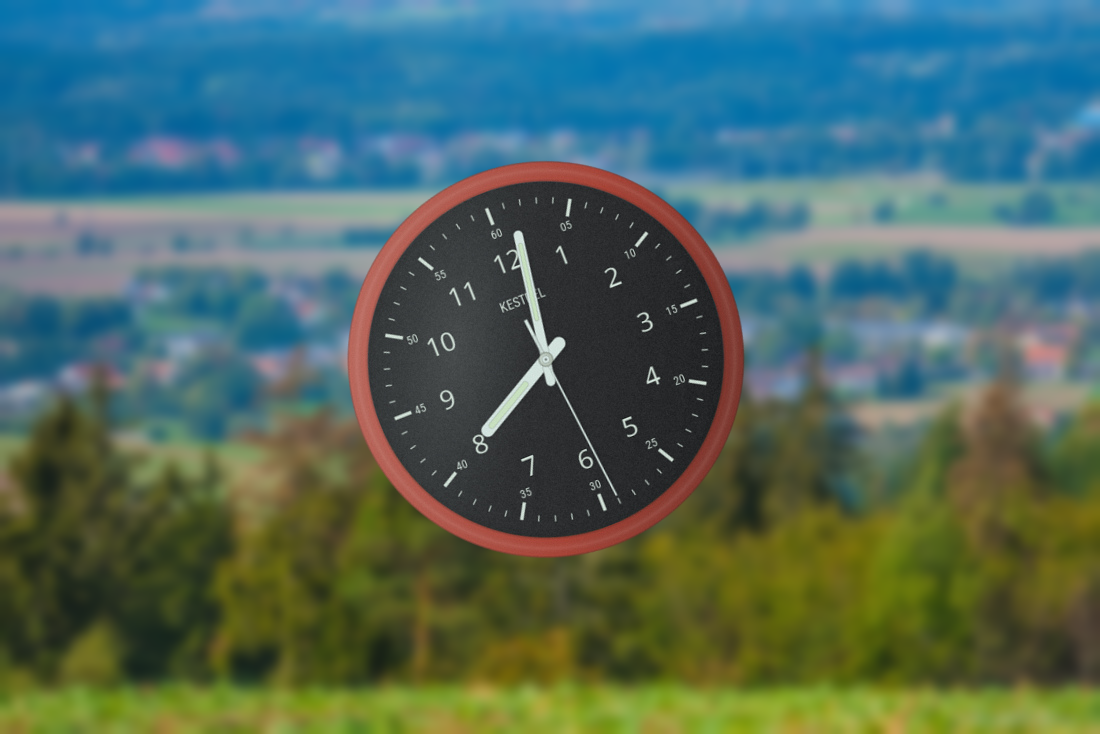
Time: {"hour": 8, "minute": 1, "second": 29}
